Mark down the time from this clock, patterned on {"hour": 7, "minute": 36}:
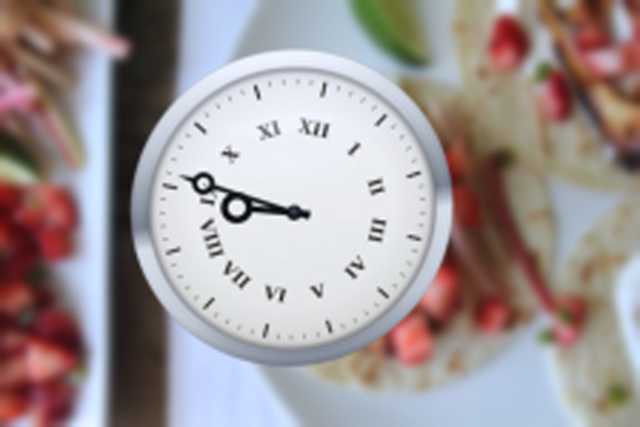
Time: {"hour": 8, "minute": 46}
